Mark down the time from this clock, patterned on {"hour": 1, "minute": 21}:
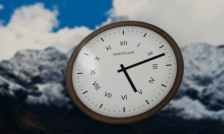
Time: {"hour": 5, "minute": 12}
